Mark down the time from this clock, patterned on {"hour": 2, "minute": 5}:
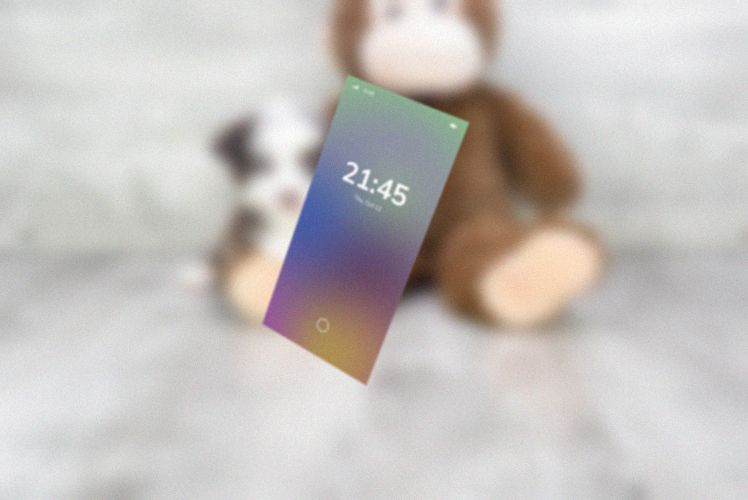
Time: {"hour": 21, "minute": 45}
